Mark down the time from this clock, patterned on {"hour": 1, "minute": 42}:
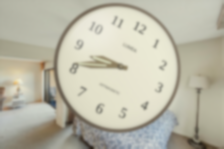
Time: {"hour": 8, "minute": 41}
